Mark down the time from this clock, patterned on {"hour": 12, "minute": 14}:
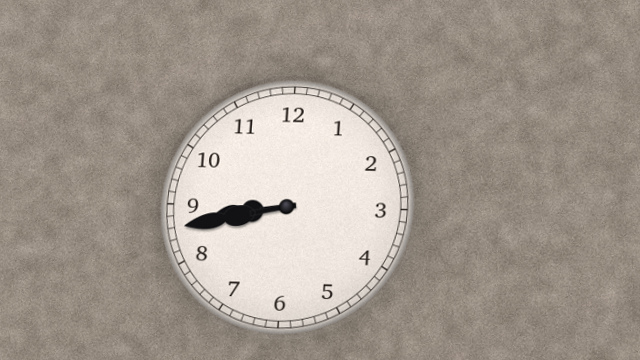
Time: {"hour": 8, "minute": 43}
